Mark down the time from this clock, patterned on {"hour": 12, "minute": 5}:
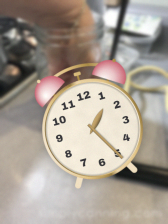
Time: {"hour": 1, "minute": 25}
